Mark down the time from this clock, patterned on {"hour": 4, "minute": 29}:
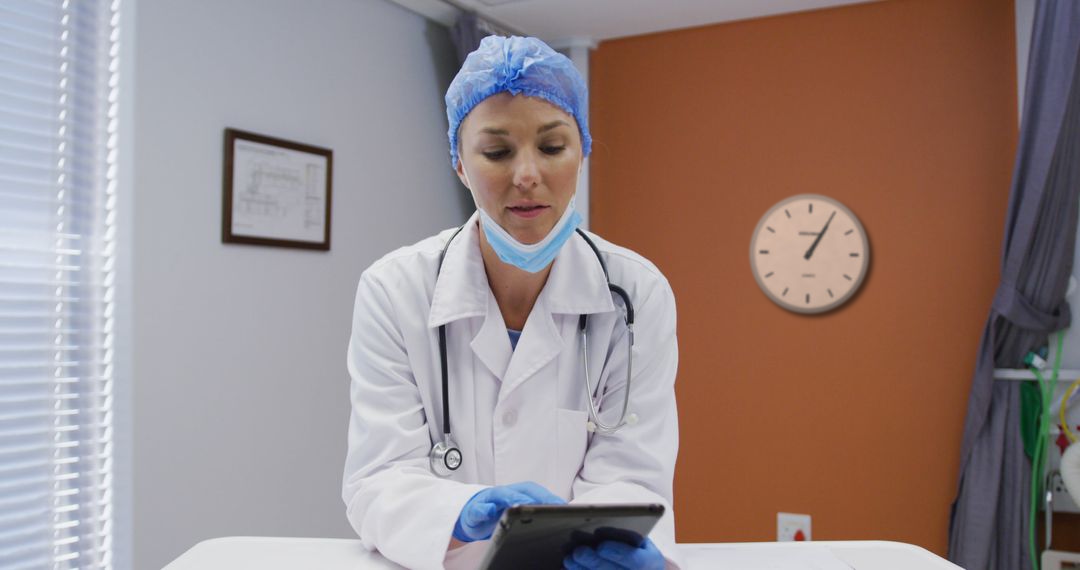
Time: {"hour": 1, "minute": 5}
